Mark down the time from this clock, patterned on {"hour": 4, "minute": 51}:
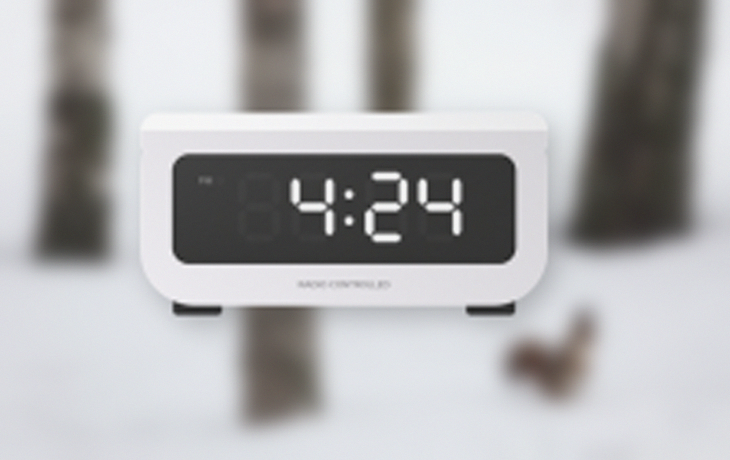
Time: {"hour": 4, "minute": 24}
